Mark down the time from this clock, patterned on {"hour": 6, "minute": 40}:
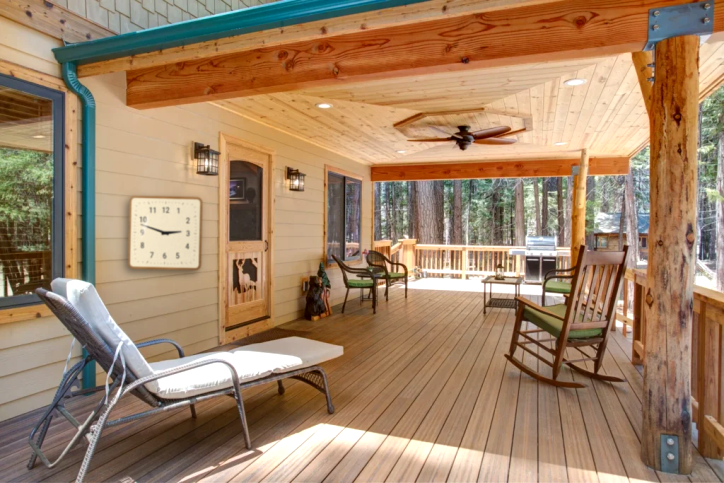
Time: {"hour": 2, "minute": 48}
